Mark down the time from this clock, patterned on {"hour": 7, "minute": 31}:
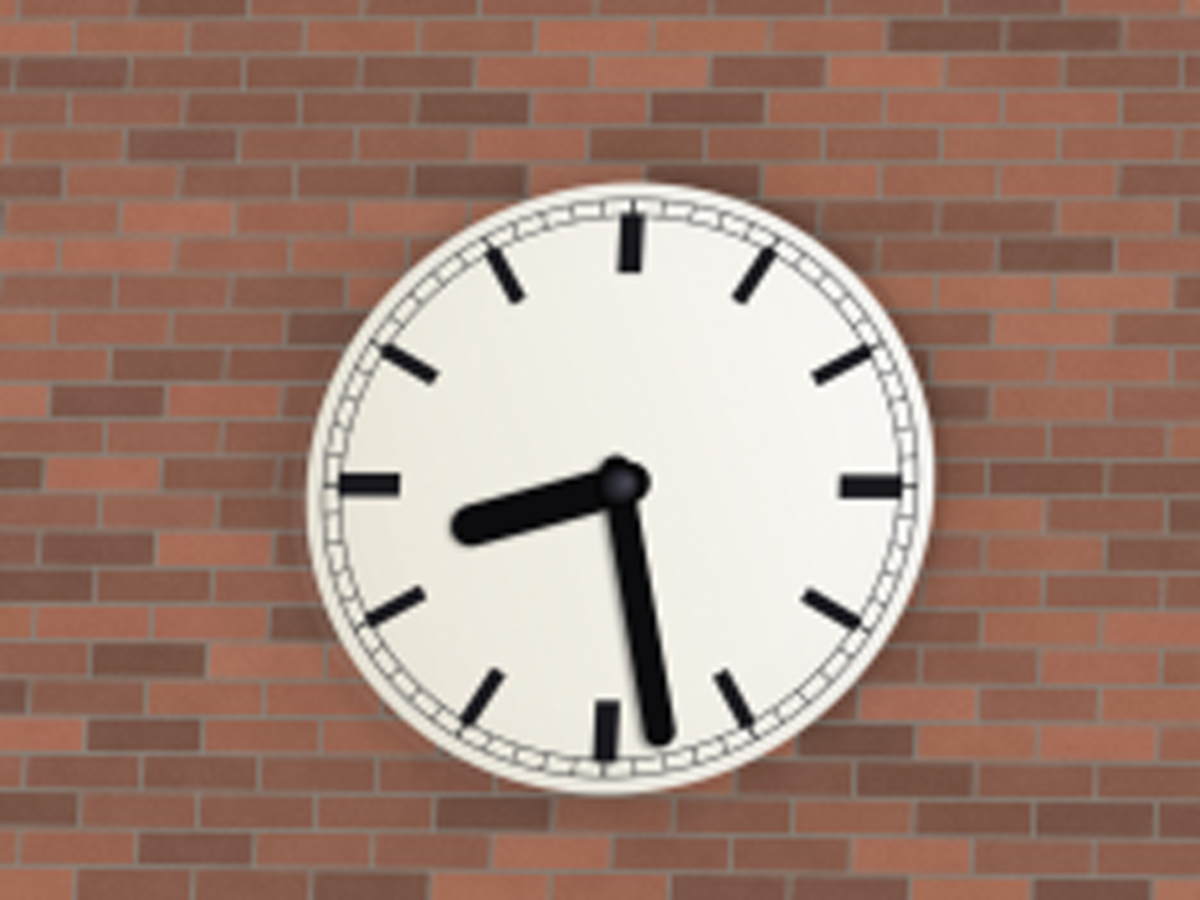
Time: {"hour": 8, "minute": 28}
